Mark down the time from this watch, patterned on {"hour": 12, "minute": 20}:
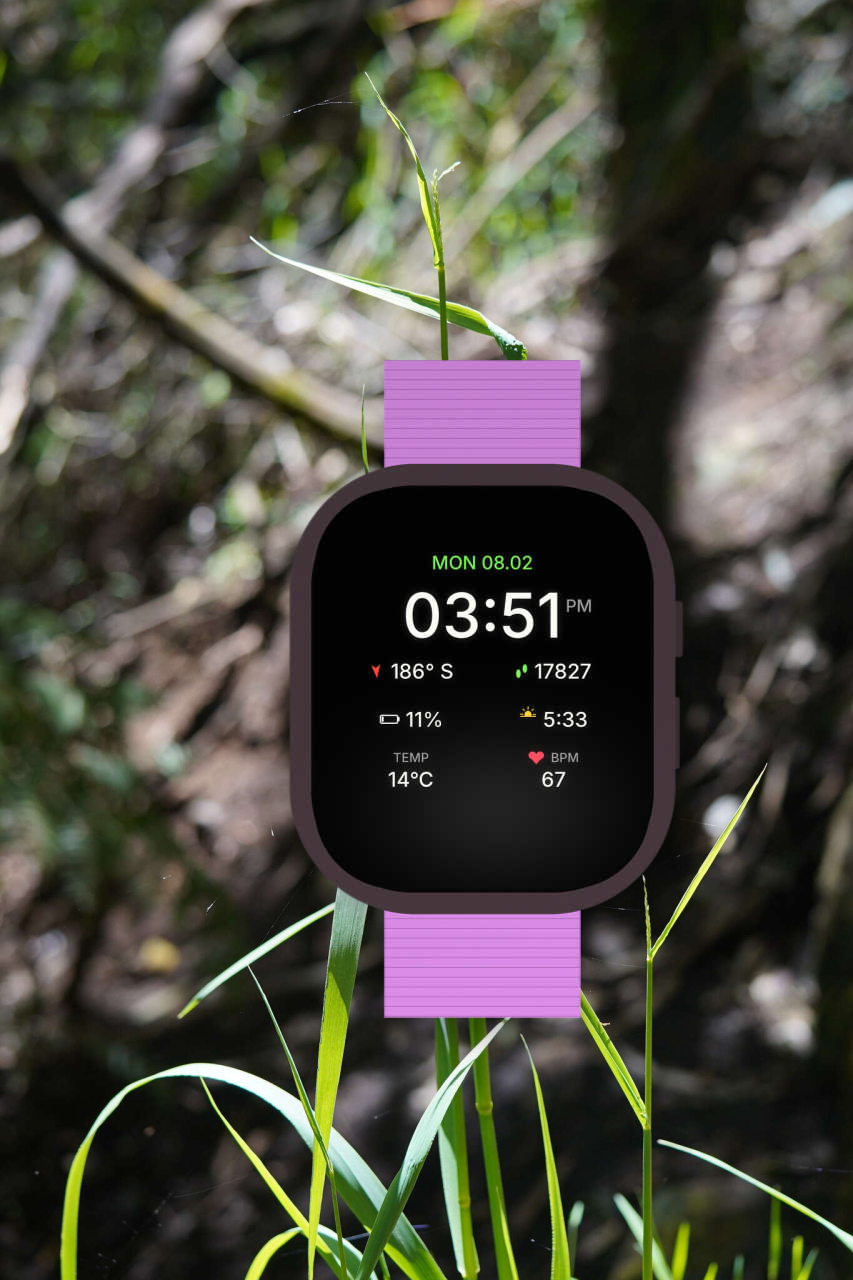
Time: {"hour": 3, "minute": 51}
